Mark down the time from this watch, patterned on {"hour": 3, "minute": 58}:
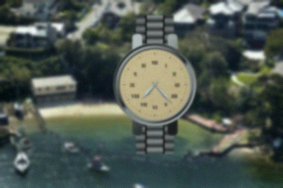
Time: {"hour": 7, "minute": 23}
